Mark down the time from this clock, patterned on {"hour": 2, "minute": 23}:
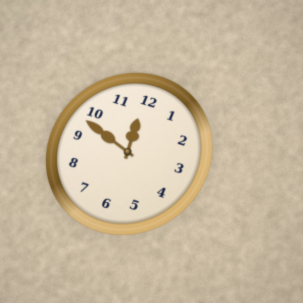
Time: {"hour": 11, "minute": 48}
